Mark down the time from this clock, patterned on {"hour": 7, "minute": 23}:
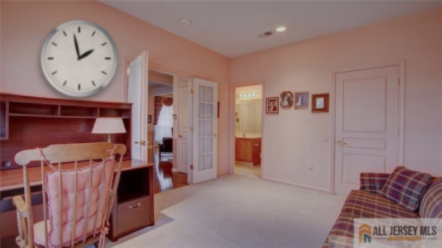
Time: {"hour": 1, "minute": 58}
